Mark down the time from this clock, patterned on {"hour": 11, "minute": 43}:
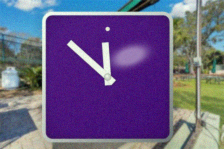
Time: {"hour": 11, "minute": 52}
